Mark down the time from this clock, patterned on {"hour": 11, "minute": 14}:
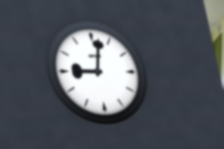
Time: {"hour": 9, "minute": 2}
